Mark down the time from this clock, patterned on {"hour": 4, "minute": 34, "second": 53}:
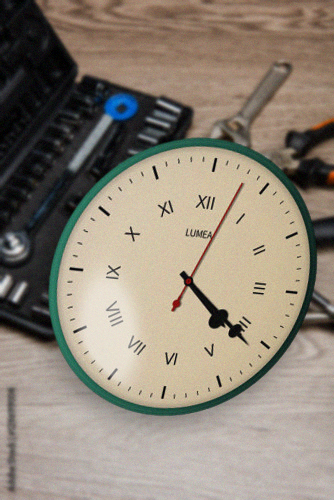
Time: {"hour": 4, "minute": 21, "second": 3}
